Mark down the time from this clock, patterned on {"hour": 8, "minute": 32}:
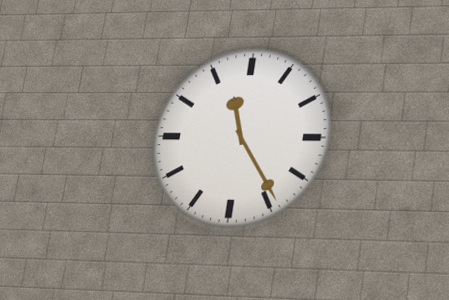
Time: {"hour": 11, "minute": 24}
